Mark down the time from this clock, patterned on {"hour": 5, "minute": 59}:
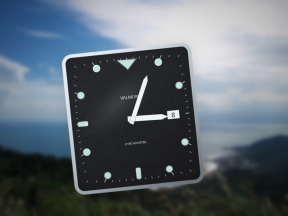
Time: {"hour": 3, "minute": 4}
